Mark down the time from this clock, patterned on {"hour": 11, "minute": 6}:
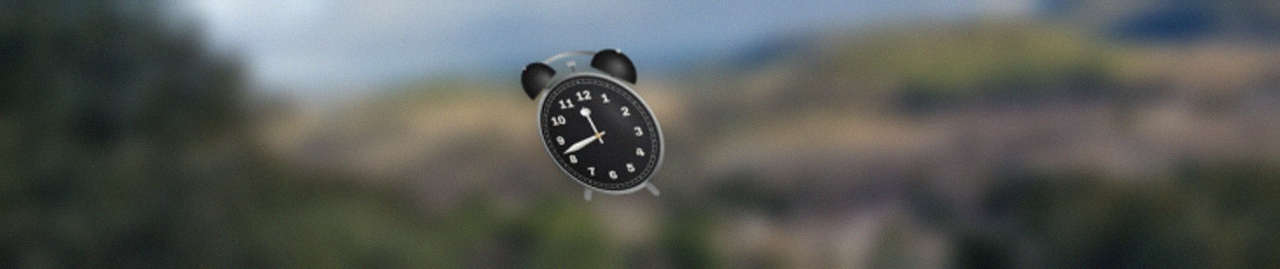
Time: {"hour": 11, "minute": 42}
